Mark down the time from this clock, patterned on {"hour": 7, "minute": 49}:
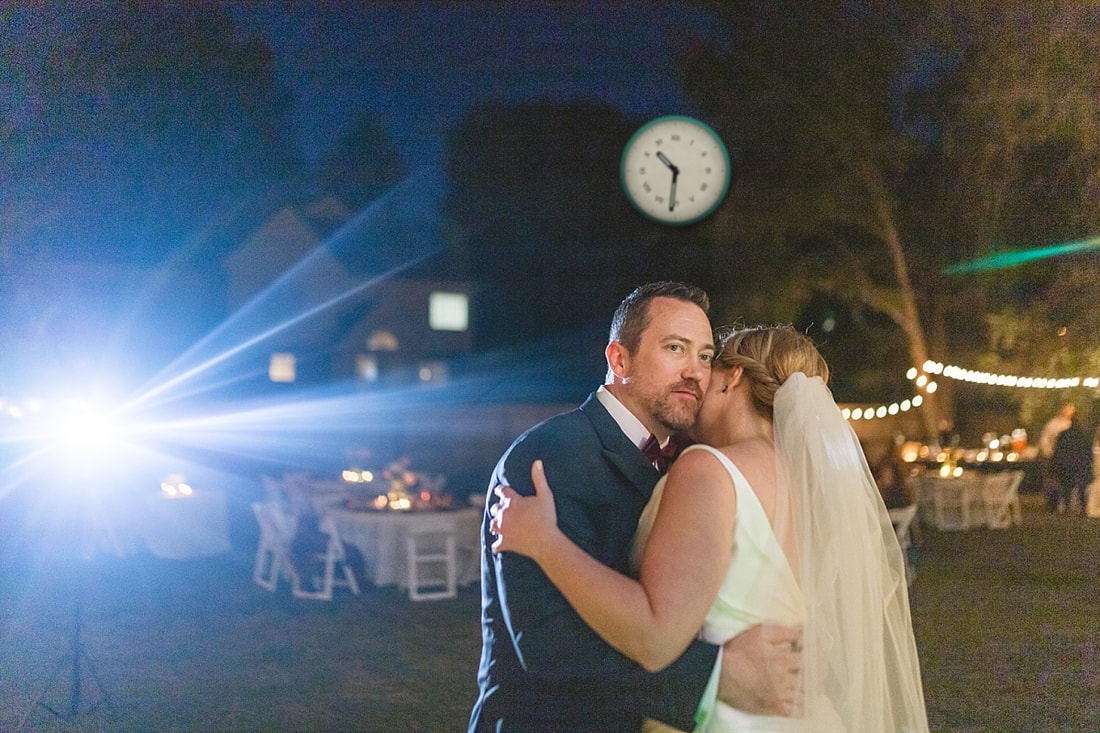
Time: {"hour": 10, "minute": 31}
